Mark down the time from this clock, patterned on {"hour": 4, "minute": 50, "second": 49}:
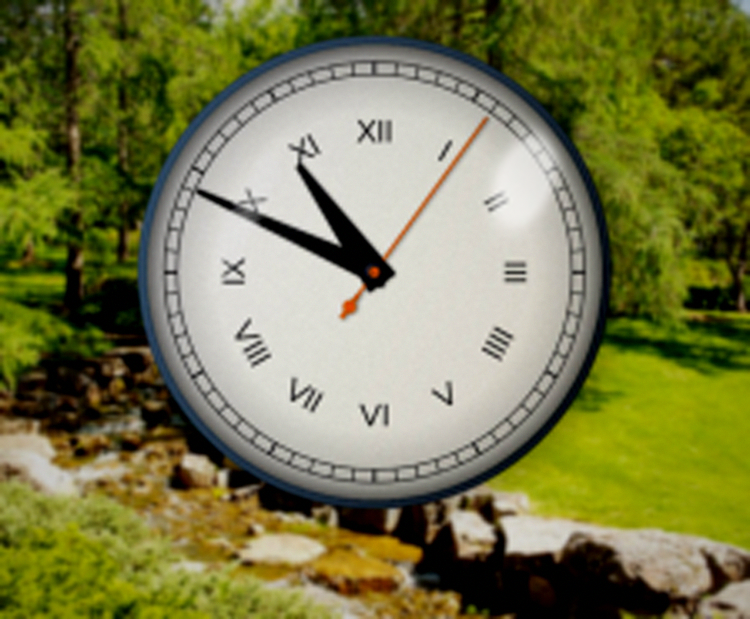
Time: {"hour": 10, "minute": 49, "second": 6}
